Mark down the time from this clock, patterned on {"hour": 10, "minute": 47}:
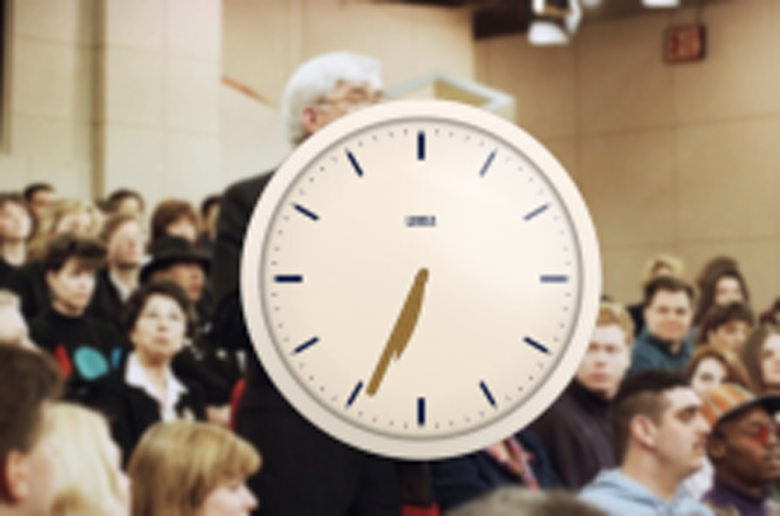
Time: {"hour": 6, "minute": 34}
